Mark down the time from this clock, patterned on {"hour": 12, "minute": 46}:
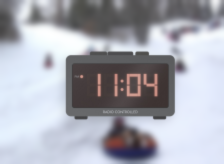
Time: {"hour": 11, "minute": 4}
